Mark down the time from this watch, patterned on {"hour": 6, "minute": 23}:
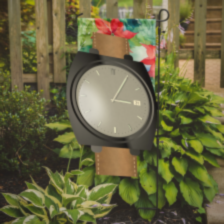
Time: {"hour": 3, "minute": 5}
